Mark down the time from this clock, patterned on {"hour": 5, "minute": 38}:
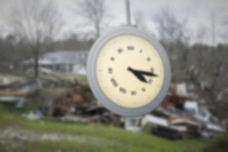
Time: {"hour": 4, "minute": 17}
